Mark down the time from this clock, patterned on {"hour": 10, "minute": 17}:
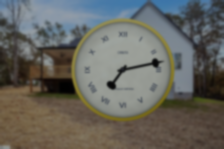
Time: {"hour": 7, "minute": 13}
